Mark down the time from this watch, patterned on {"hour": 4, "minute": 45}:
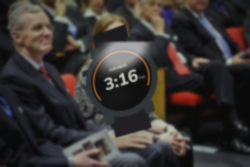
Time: {"hour": 3, "minute": 16}
